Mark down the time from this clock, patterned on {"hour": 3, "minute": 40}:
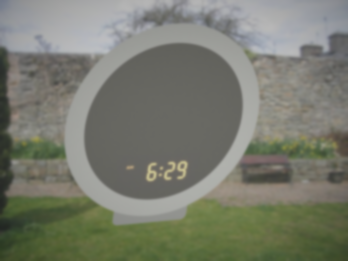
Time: {"hour": 6, "minute": 29}
